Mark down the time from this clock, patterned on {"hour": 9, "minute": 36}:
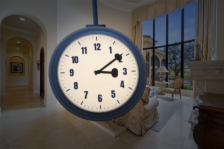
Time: {"hour": 3, "minute": 9}
